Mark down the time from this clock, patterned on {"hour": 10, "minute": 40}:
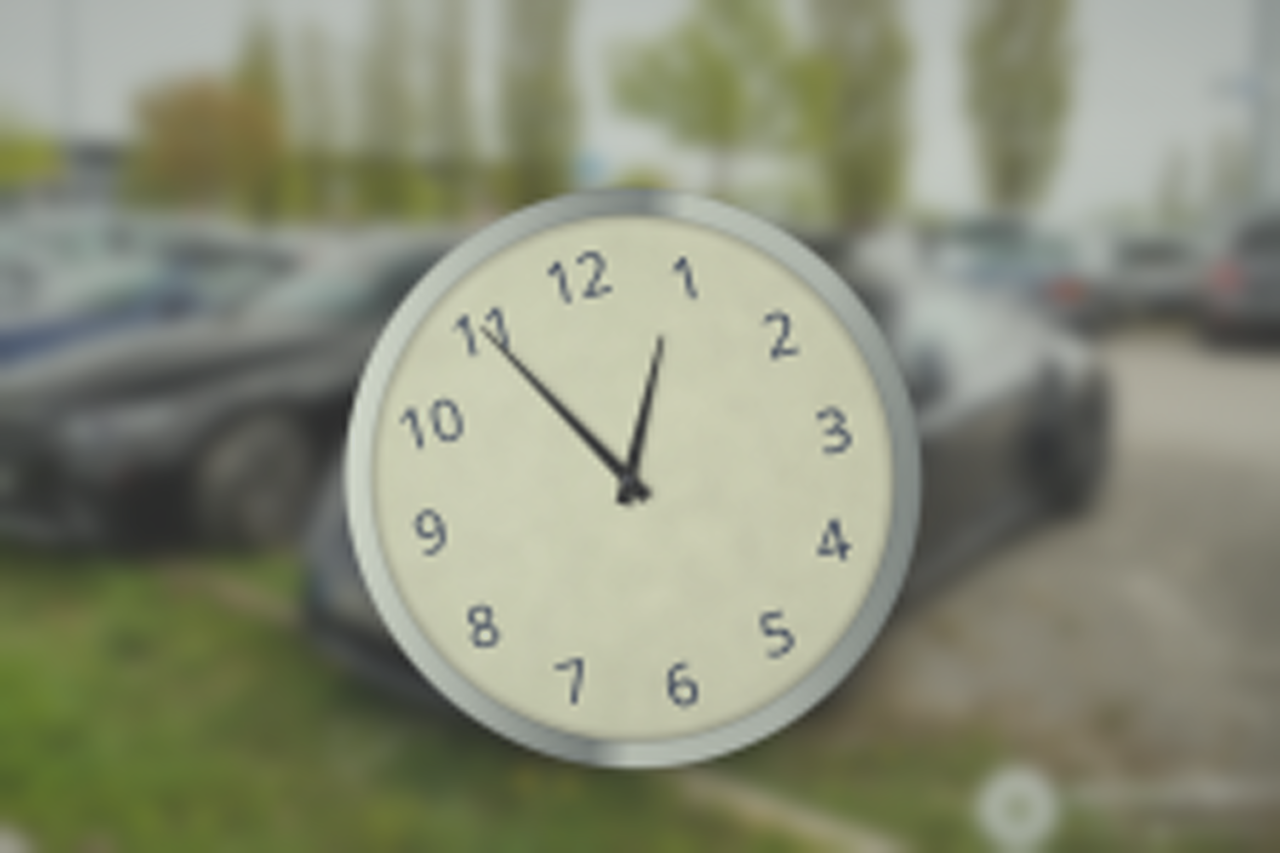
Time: {"hour": 12, "minute": 55}
